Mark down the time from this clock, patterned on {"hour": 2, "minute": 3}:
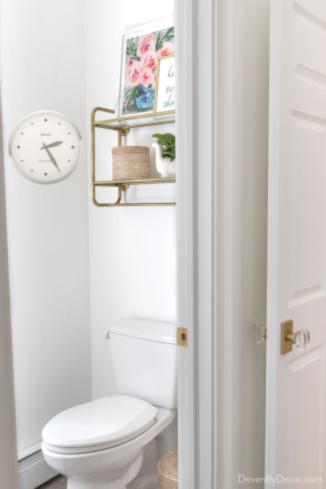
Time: {"hour": 2, "minute": 25}
